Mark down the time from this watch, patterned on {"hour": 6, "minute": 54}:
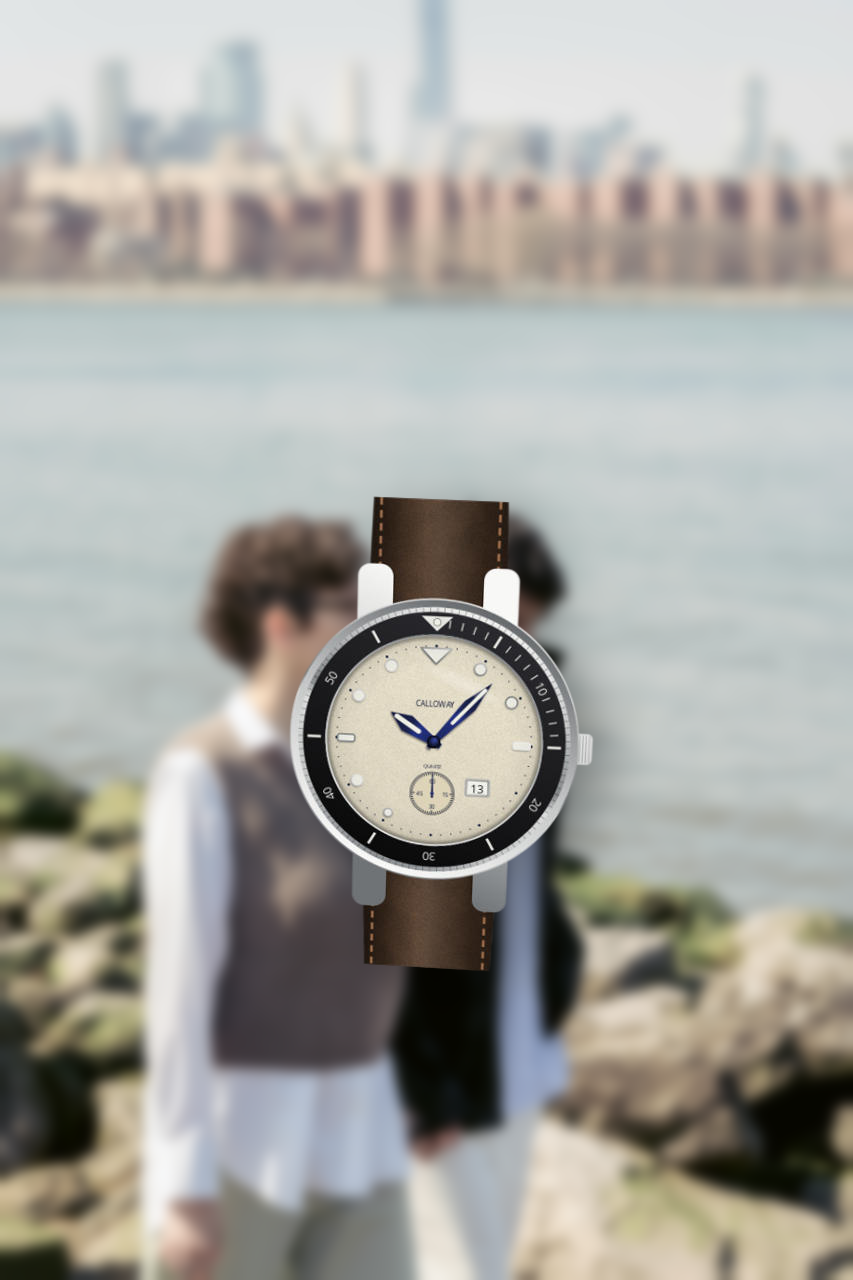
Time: {"hour": 10, "minute": 7}
